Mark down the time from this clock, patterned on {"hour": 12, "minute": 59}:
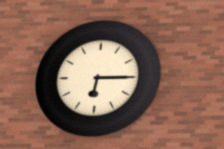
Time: {"hour": 6, "minute": 15}
